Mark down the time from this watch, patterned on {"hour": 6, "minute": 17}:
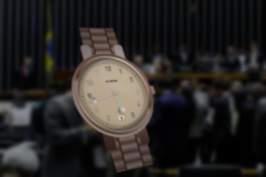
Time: {"hour": 5, "minute": 43}
